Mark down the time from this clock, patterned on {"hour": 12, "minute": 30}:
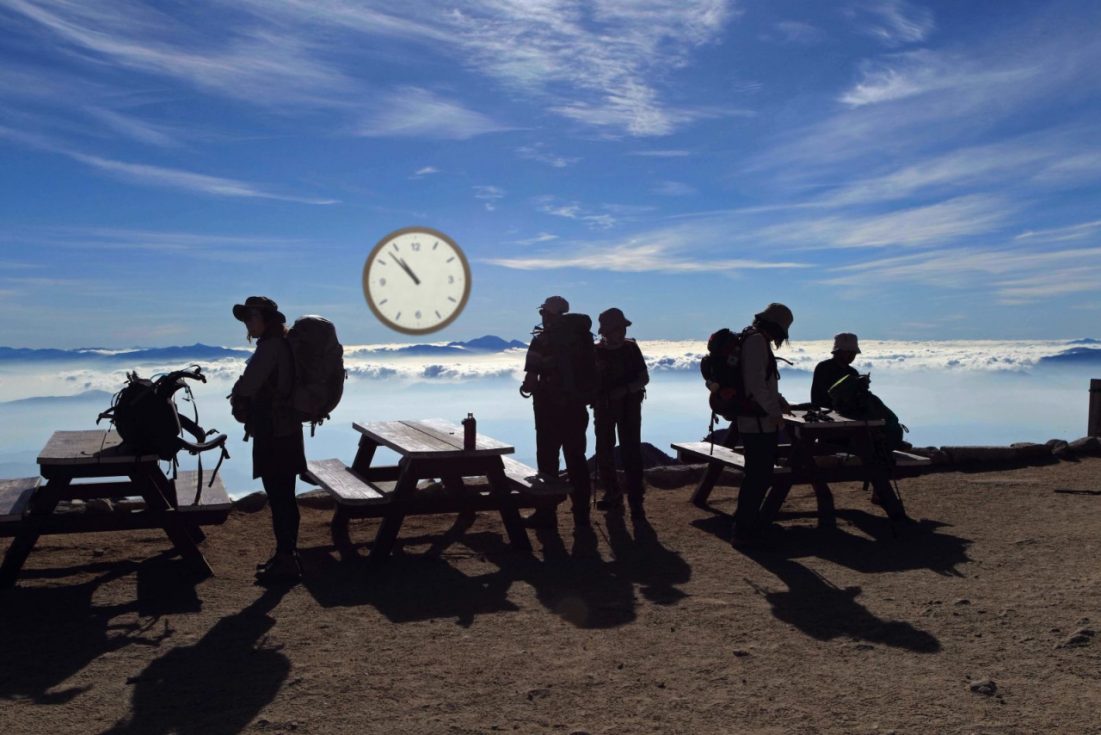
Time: {"hour": 10, "minute": 53}
